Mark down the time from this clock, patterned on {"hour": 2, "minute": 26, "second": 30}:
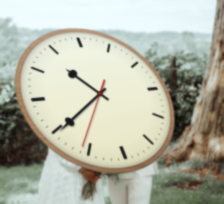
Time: {"hour": 10, "minute": 39, "second": 36}
